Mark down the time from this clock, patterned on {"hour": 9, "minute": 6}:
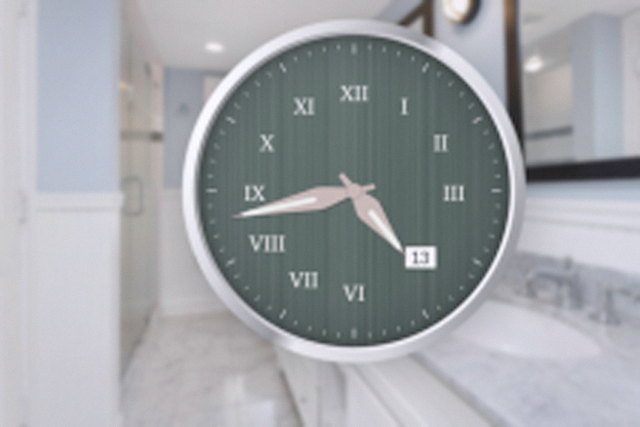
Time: {"hour": 4, "minute": 43}
